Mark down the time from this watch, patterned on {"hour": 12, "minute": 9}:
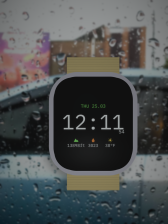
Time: {"hour": 12, "minute": 11}
